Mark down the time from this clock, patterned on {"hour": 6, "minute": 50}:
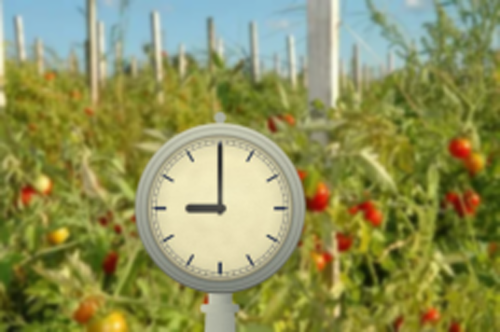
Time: {"hour": 9, "minute": 0}
